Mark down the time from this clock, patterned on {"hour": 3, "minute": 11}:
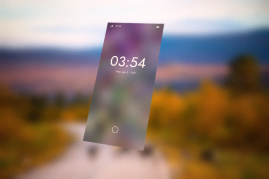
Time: {"hour": 3, "minute": 54}
